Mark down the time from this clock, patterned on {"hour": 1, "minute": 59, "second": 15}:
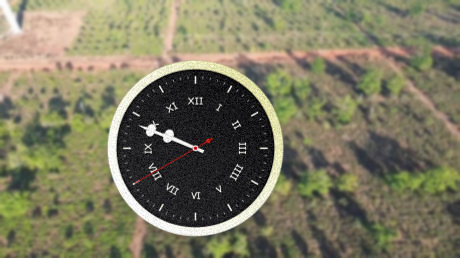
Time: {"hour": 9, "minute": 48, "second": 40}
